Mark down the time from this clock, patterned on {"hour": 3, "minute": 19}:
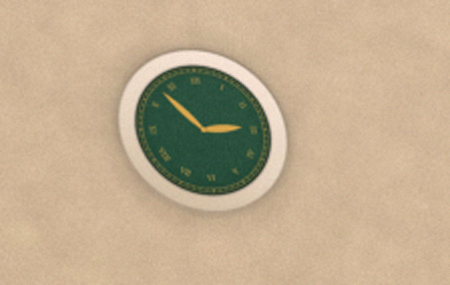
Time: {"hour": 2, "minute": 53}
